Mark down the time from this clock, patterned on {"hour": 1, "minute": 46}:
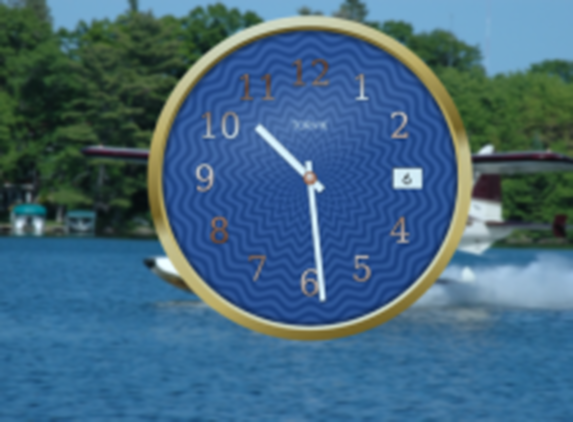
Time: {"hour": 10, "minute": 29}
